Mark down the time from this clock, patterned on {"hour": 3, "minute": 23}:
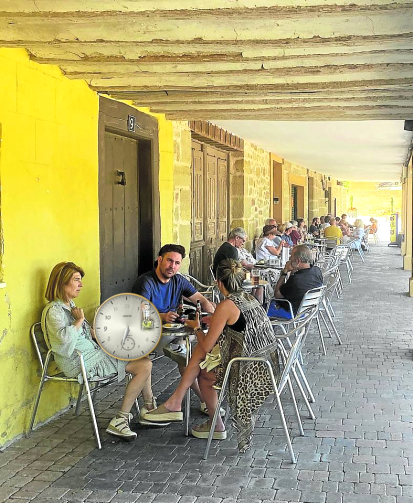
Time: {"hour": 6, "minute": 33}
